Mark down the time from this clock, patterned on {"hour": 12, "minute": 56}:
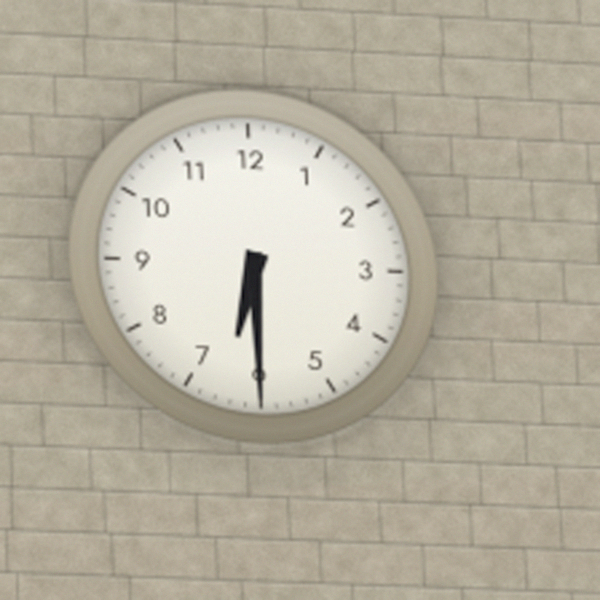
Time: {"hour": 6, "minute": 30}
